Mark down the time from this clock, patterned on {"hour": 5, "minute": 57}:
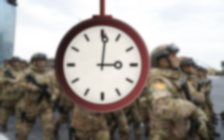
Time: {"hour": 3, "minute": 1}
